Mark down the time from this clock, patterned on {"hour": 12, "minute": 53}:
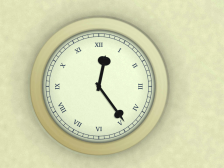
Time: {"hour": 12, "minute": 24}
